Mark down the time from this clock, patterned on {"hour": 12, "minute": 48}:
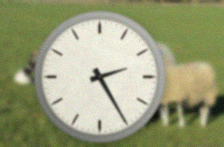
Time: {"hour": 2, "minute": 25}
